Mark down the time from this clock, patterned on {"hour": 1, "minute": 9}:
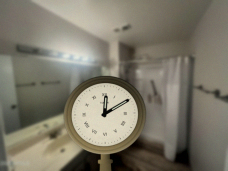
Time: {"hour": 12, "minute": 10}
